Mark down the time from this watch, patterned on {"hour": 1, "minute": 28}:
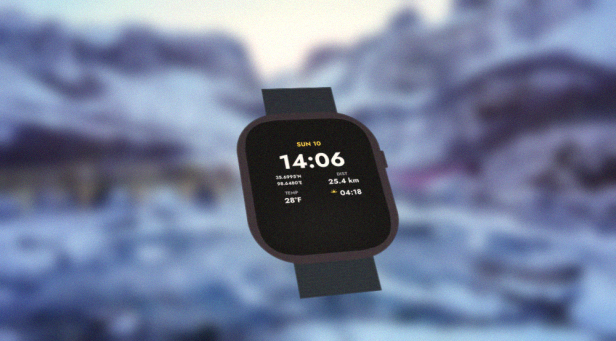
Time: {"hour": 14, "minute": 6}
